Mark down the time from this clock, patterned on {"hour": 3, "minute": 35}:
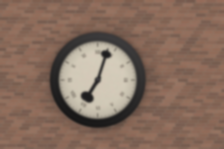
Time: {"hour": 7, "minute": 3}
